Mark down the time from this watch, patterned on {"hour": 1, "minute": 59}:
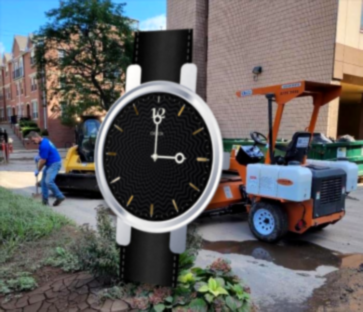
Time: {"hour": 3, "minute": 0}
